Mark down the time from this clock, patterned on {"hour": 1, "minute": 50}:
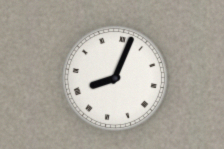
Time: {"hour": 8, "minute": 2}
